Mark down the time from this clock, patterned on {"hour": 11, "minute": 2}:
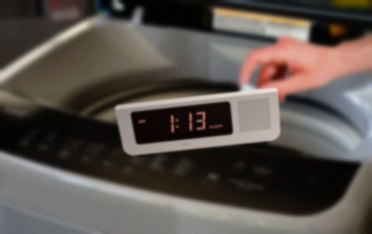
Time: {"hour": 1, "minute": 13}
